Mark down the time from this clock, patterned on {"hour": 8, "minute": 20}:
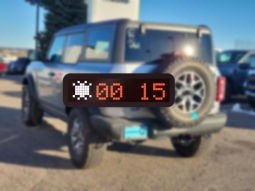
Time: {"hour": 0, "minute": 15}
